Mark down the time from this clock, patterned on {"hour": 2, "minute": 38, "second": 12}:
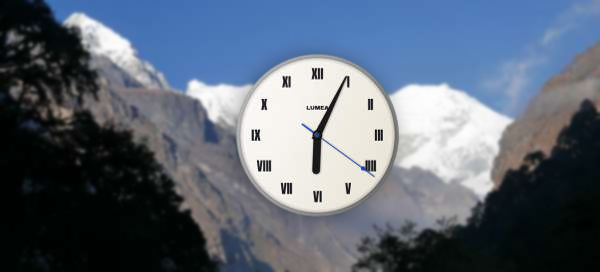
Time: {"hour": 6, "minute": 4, "second": 21}
